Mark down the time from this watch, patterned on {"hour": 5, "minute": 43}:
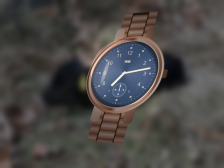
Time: {"hour": 7, "minute": 13}
